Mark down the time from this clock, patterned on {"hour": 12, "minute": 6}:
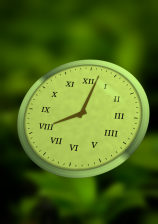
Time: {"hour": 8, "minute": 2}
